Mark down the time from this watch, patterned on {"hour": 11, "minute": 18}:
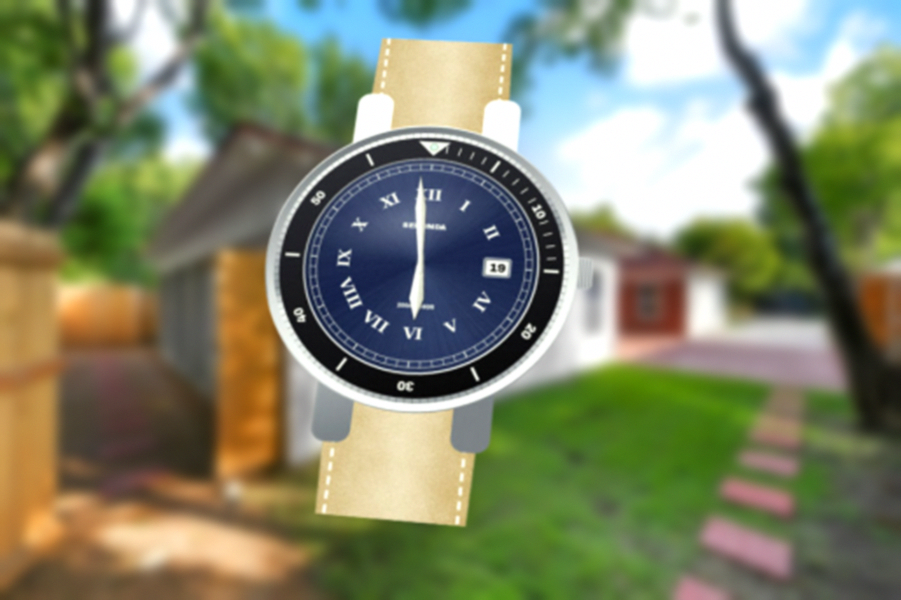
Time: {"hour": 5, "minute": 59}
